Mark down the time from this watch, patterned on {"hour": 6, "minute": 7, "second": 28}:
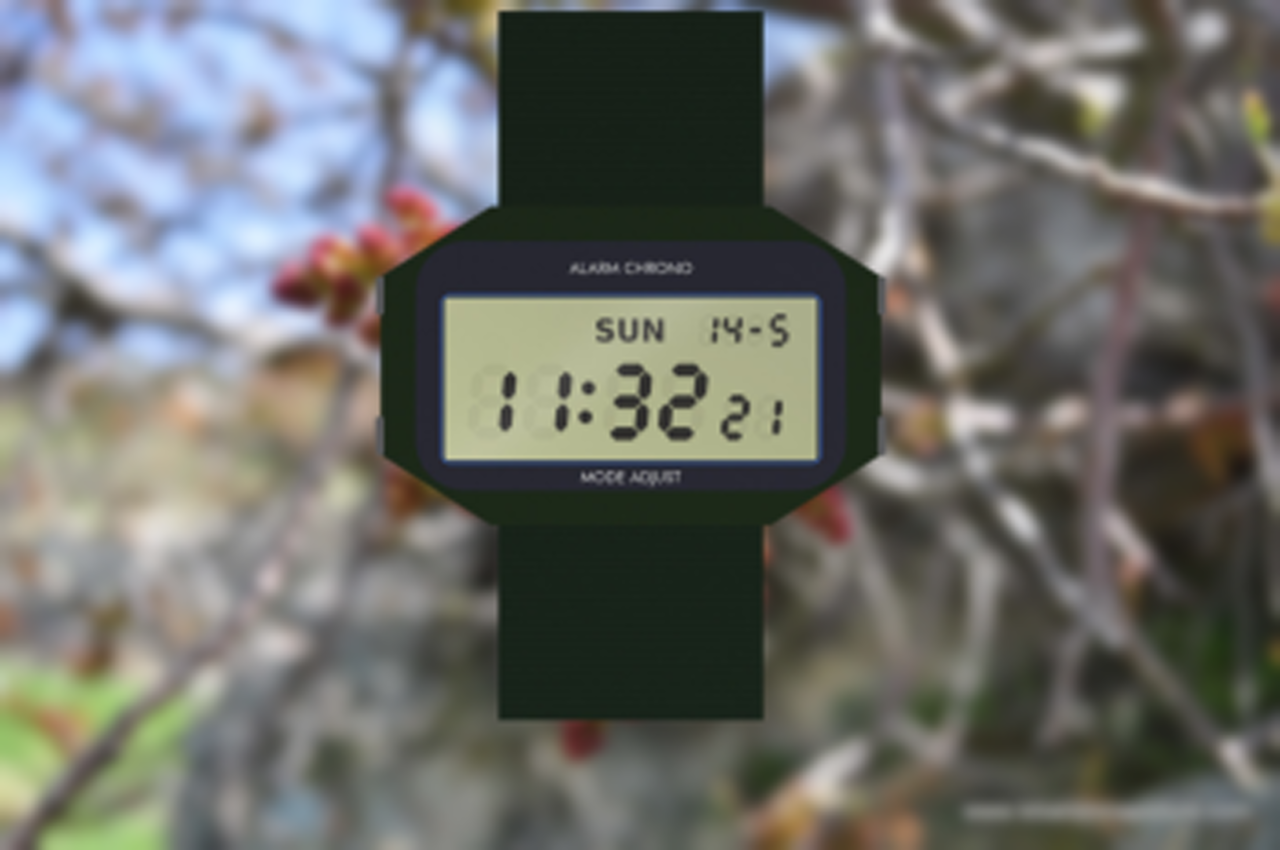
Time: {"hour": 11, "minute": 32, "second": 21}
